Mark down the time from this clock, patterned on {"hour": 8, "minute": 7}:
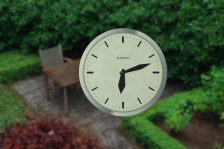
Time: {"hour": 6, "minute": 12}
